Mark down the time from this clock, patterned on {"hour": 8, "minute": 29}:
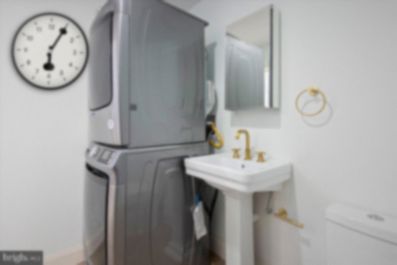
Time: {"hour": 6, "minute": 5}
